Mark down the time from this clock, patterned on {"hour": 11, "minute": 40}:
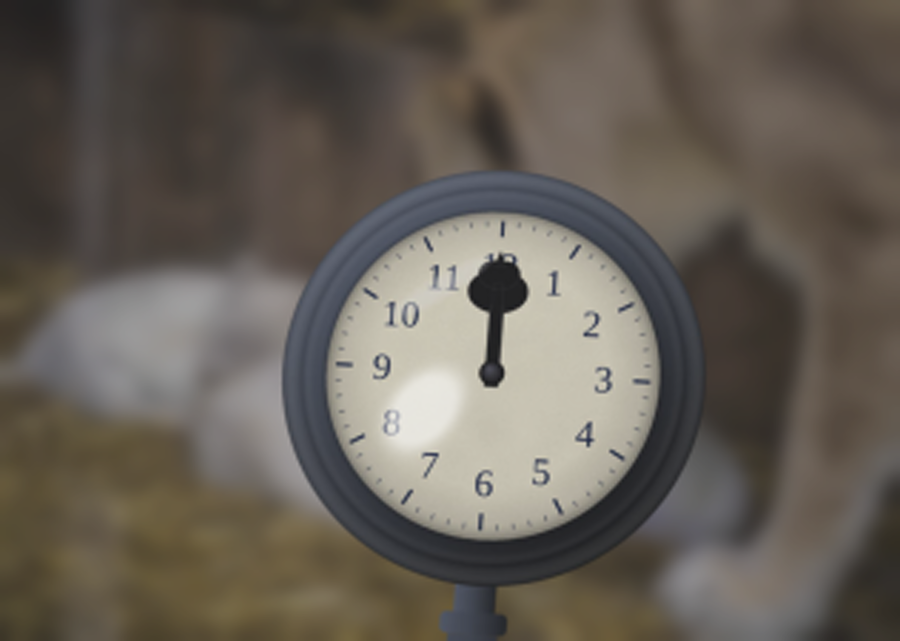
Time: {"hour": 12, "minute": 0}
